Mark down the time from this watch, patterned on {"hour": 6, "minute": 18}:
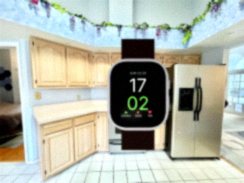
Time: {"hour": 17, "minute": 2}
